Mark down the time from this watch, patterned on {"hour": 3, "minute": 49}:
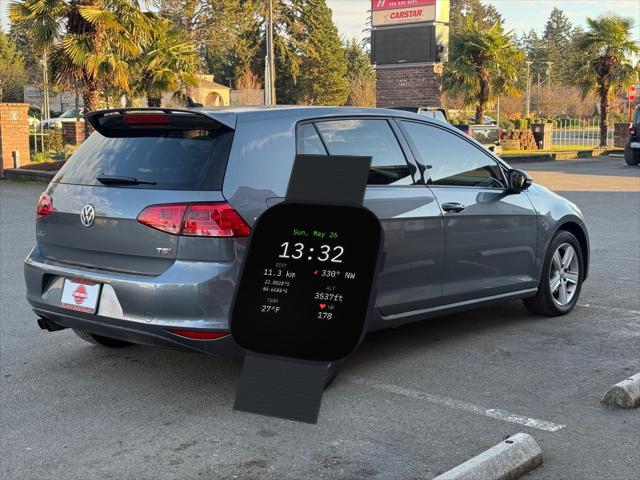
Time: {"hour": 13, "minute": 32}
